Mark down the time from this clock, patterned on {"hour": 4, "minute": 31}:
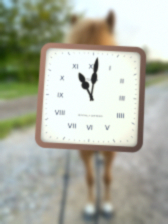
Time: {"hour": 11, "minute": 1}
